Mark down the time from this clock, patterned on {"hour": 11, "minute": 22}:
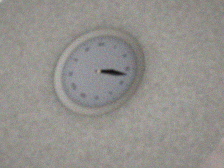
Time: {"hour": 3, "minute": 17}
